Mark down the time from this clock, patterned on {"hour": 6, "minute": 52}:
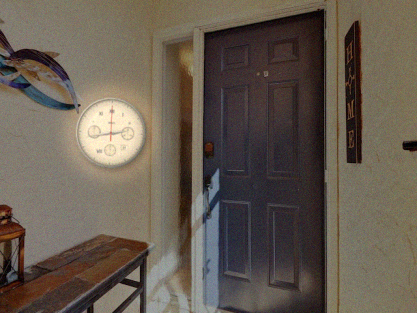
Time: {"hour": 2, "minute": 43}
